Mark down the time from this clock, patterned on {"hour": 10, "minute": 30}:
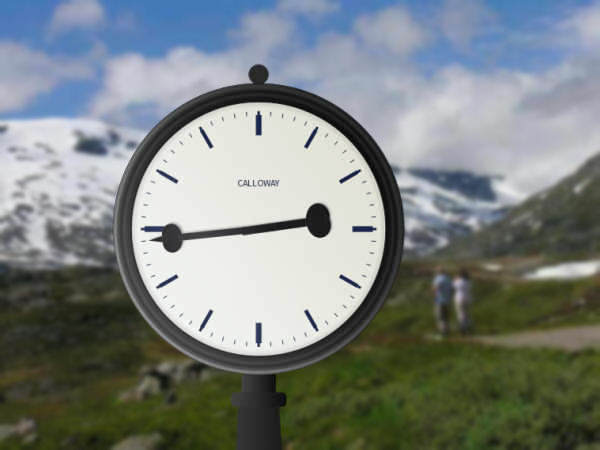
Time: {"hour": 2, "minute": 44}
